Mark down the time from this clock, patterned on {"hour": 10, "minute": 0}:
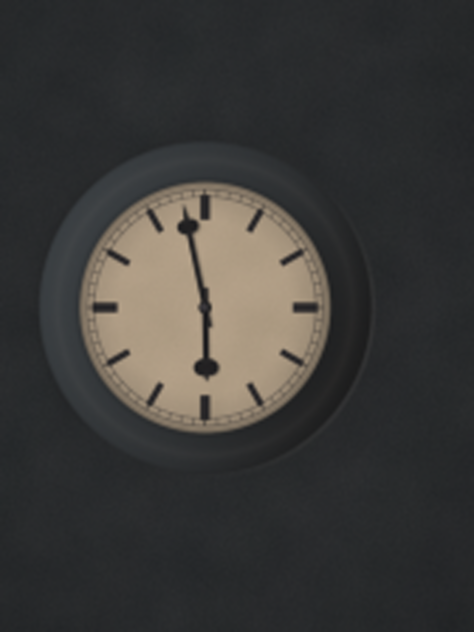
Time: {"hour": 5, "minute": 58}
